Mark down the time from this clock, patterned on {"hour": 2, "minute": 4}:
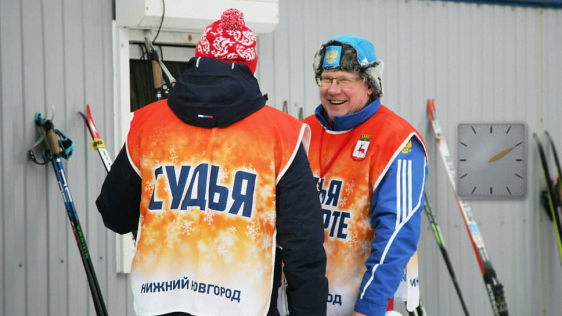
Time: {"hour": 2, "minute": 10}
